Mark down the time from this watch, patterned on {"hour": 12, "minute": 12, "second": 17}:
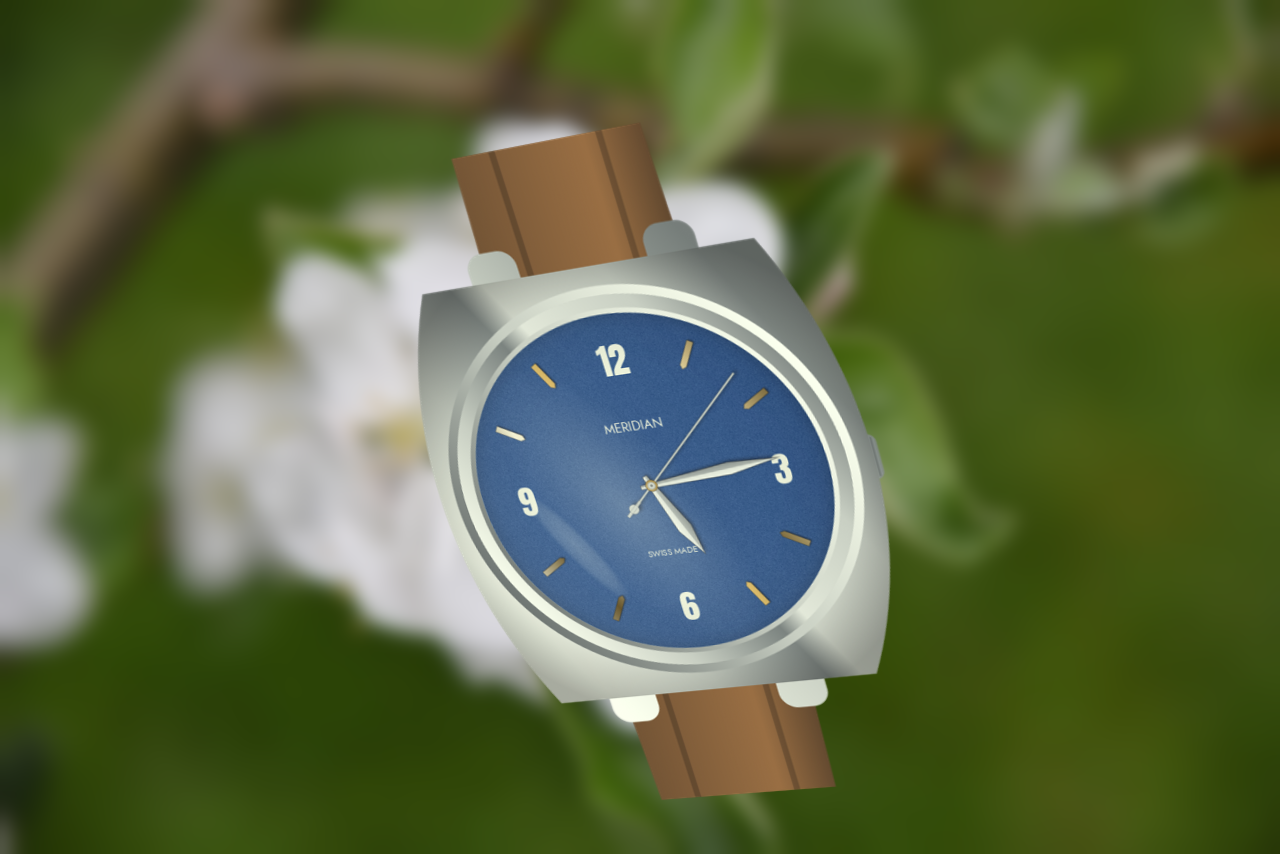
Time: {"hour": 5, "minute": 14, "second": 8}
